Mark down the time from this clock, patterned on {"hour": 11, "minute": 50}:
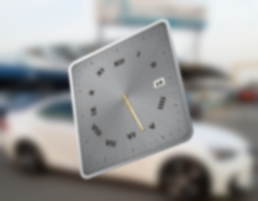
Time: {"hour": 5, "minute": 27}
